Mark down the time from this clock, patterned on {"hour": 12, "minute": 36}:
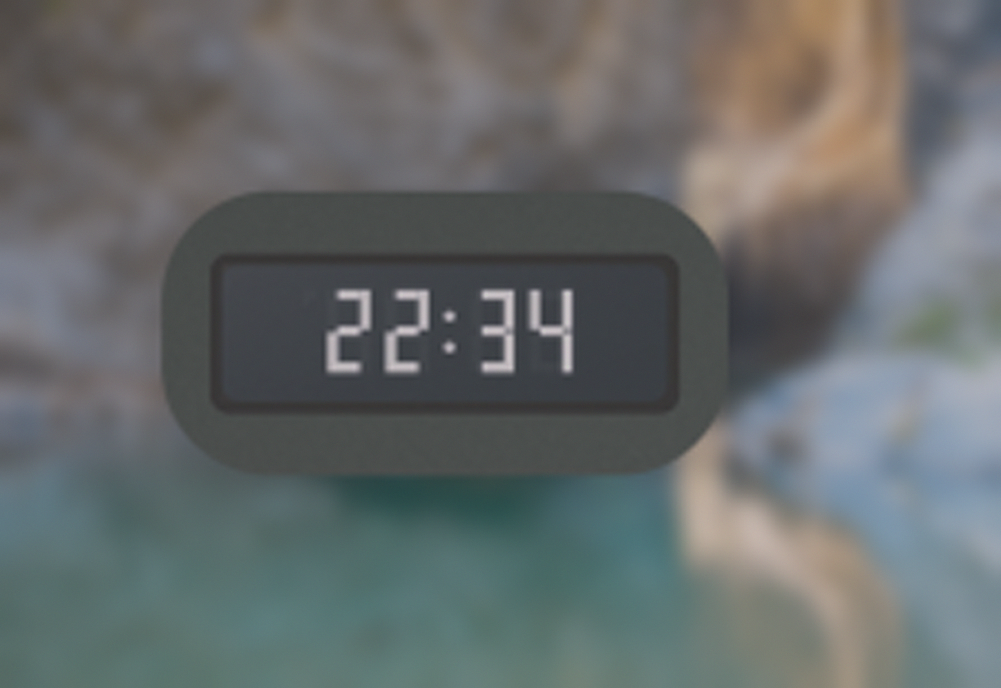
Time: {"hour": 22, "minute": 34}
